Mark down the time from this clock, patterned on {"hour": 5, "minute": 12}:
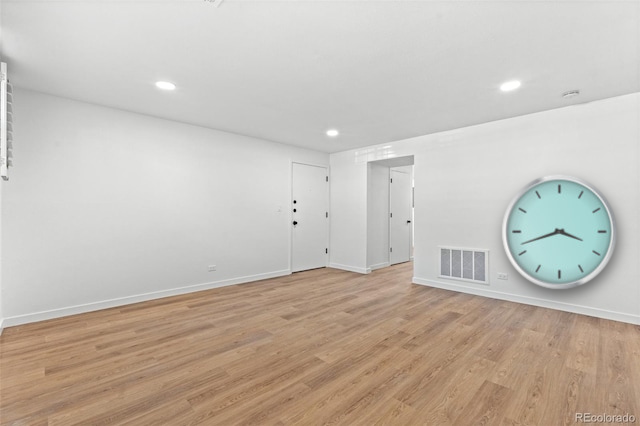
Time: {"hour": 3, "minute": 42}
